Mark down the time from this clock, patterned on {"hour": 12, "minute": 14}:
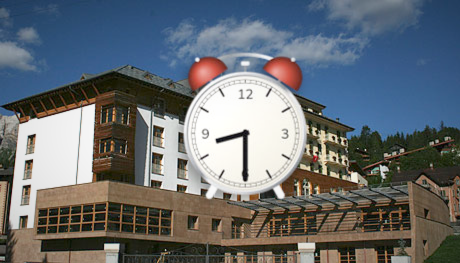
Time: {"hour": 8, "minute": 30}
